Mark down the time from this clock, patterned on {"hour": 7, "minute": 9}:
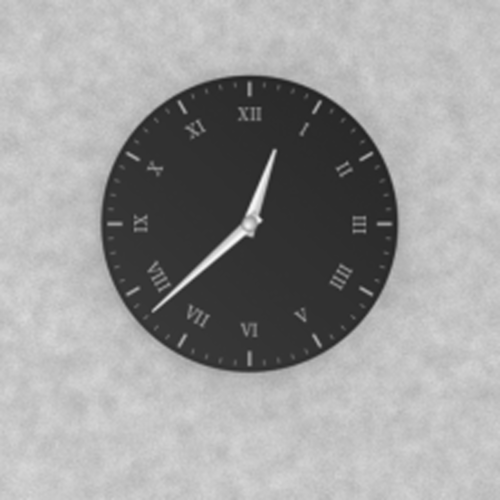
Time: {"hour": 12, "minute": 38}
